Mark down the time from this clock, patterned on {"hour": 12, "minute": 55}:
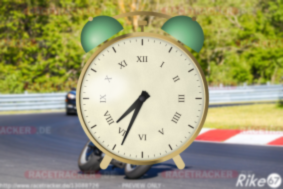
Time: {"hour": 7, "minute": 34}
